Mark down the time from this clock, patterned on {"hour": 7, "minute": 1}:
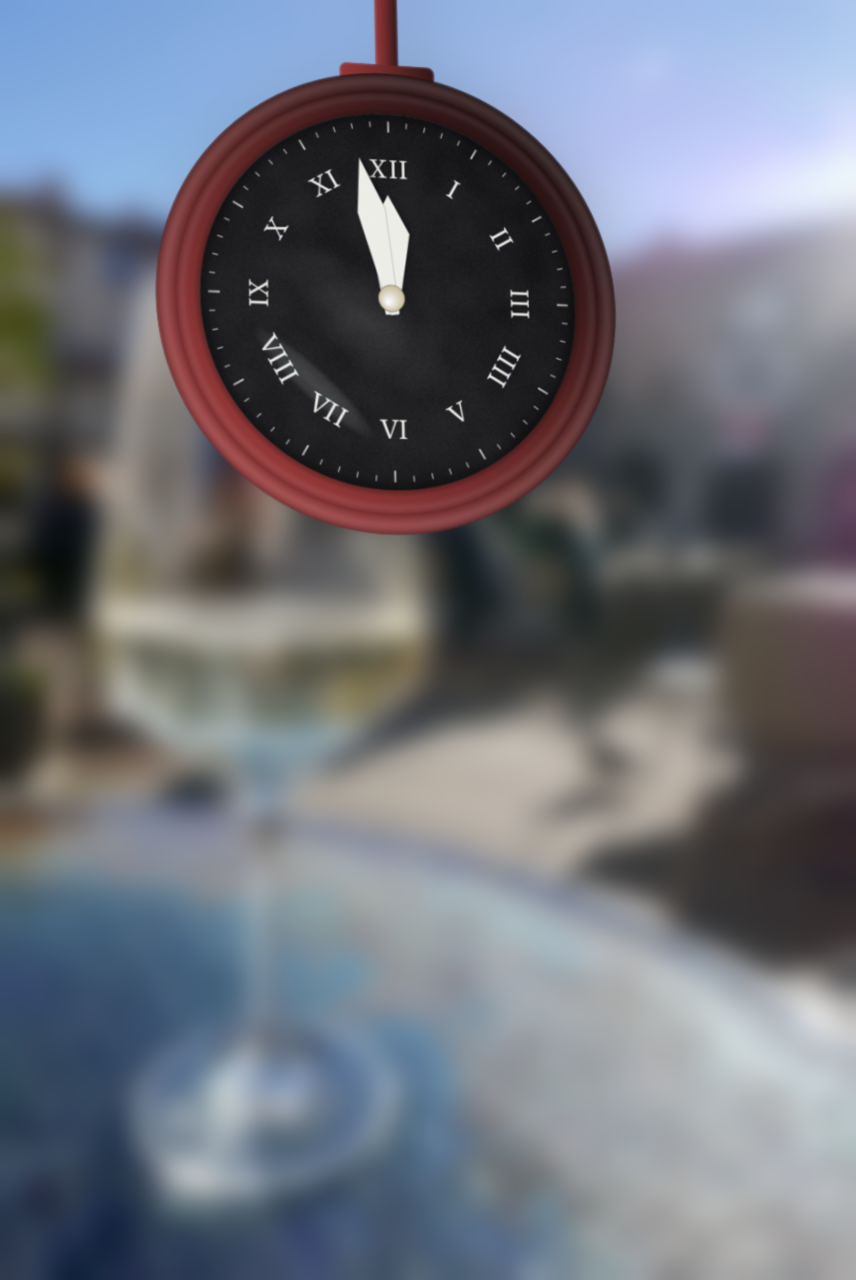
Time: {"hour": 11, "minute": 58}
